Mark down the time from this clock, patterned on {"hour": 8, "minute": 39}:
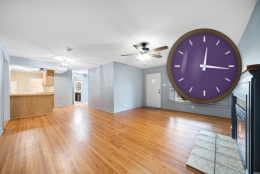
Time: {"hour": 12, "minute": 16}
